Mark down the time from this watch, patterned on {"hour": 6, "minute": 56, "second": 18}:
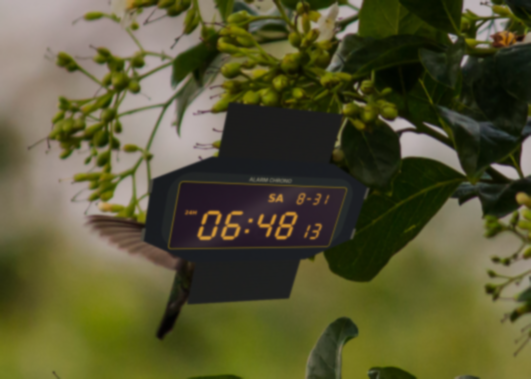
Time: {"hour": 6, "minute": 48, "second": 13}
